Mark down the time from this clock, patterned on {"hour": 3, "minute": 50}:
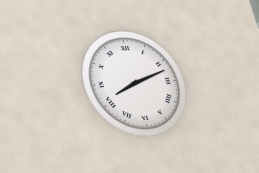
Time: {"hour": 8, "minute": 12}
